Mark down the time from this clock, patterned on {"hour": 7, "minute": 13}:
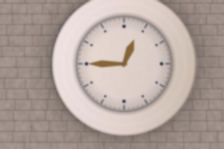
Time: {"hour": 12, "minute": 45}
